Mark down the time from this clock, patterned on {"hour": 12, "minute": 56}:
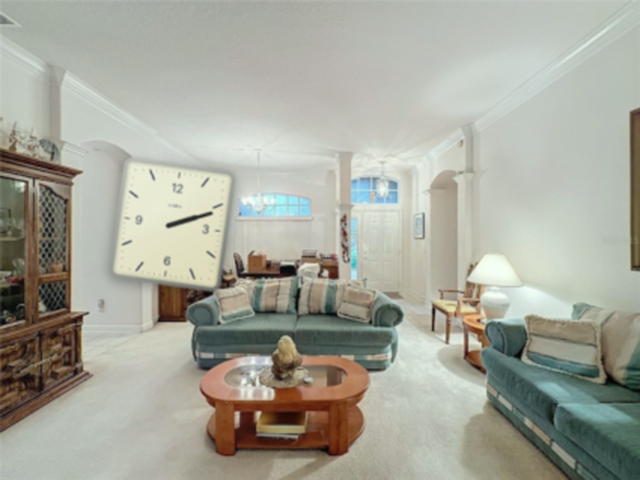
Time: {"hour": 2, "minute": 11}
